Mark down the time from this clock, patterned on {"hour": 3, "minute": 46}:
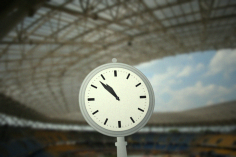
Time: {"hour": 10, "minute": 53}
